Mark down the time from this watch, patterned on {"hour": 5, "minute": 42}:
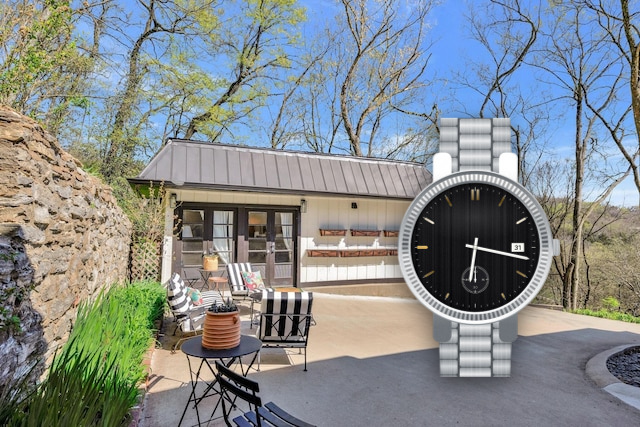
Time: {"hour": 6, "minute": 17}
